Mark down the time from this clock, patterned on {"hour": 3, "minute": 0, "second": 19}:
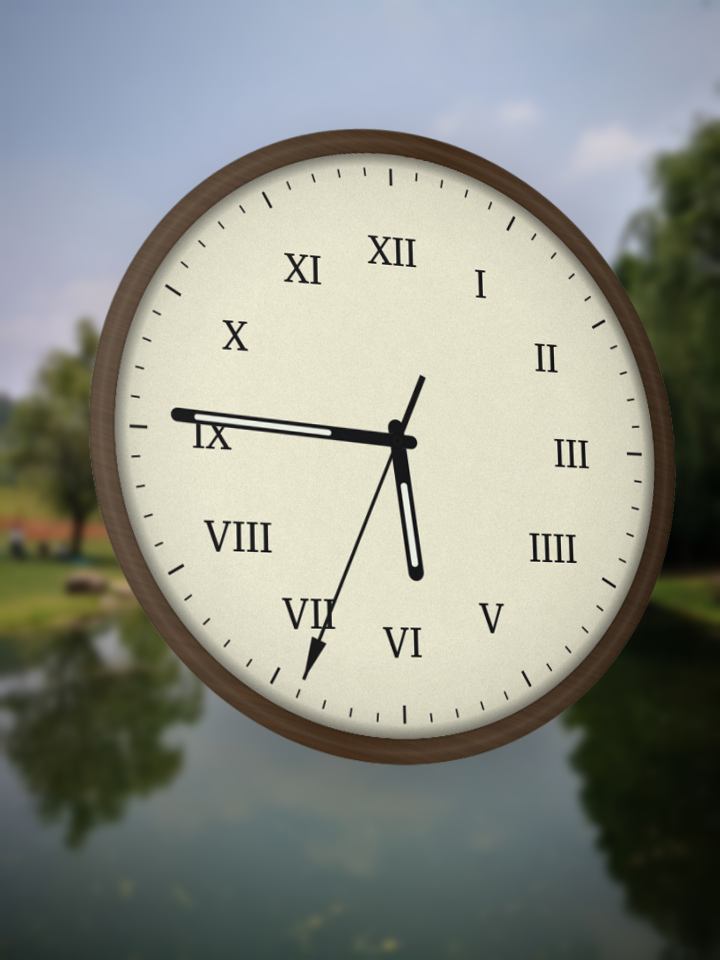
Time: {"hour": 5, "minute": 45, "second": 34}
